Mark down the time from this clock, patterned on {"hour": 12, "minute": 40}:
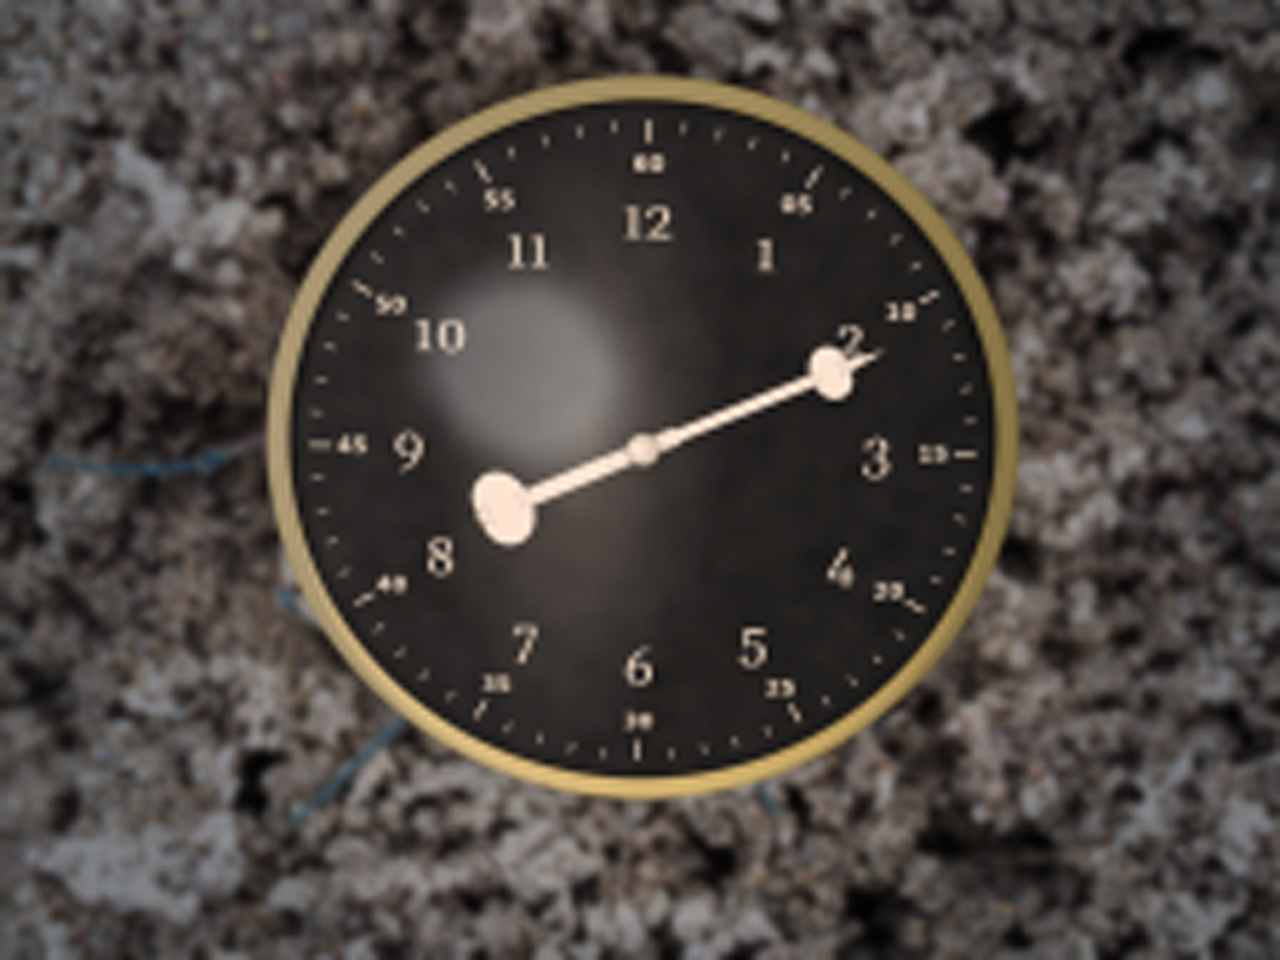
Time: {"hour": 8, "minute": 11}
